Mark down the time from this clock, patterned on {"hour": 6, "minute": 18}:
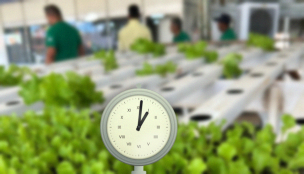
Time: {"hour": 1, "minute": 1}
